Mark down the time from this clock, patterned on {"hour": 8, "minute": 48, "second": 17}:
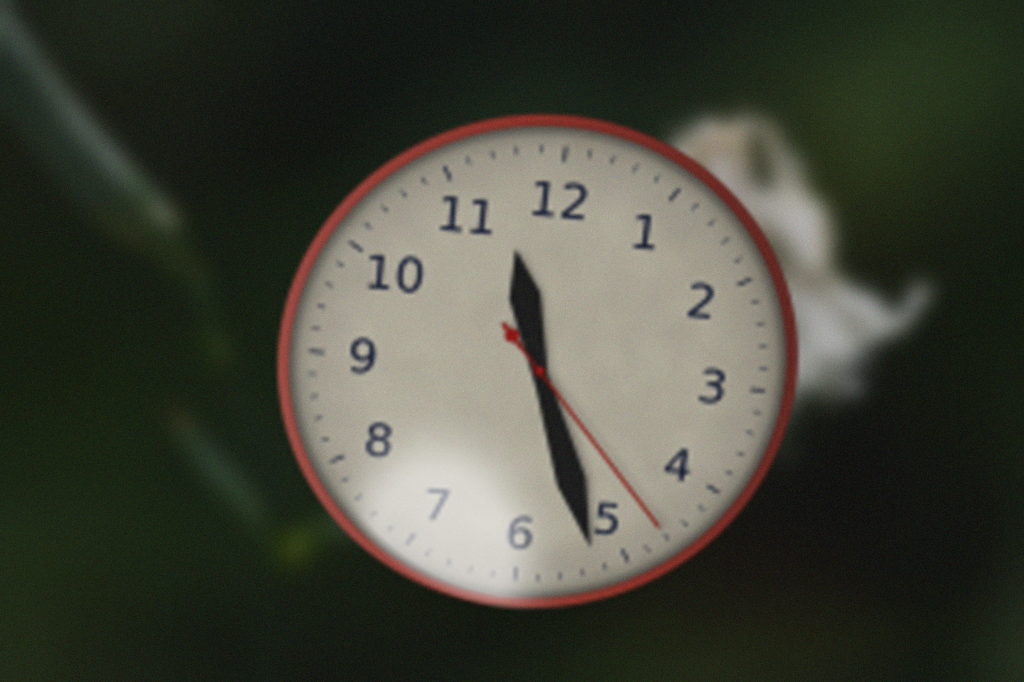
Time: {"hour": 11, "minute": 26, "second": 23}
